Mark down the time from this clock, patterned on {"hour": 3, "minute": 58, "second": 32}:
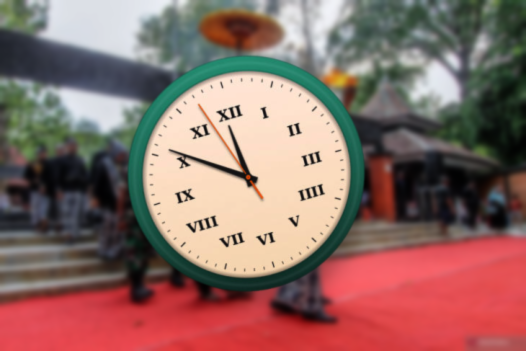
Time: {"hour": 11, "minute": 50, "second": 57}
